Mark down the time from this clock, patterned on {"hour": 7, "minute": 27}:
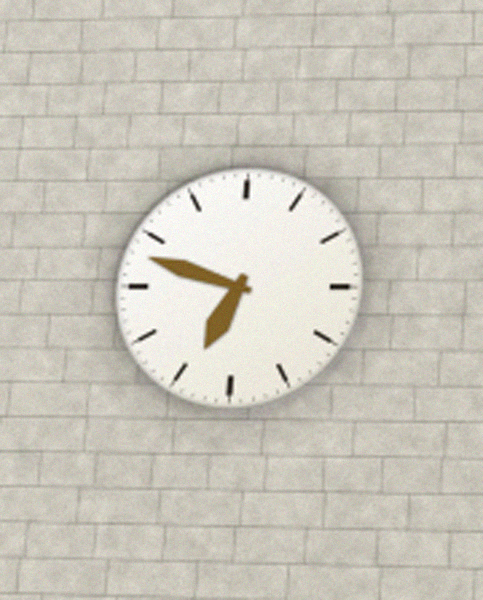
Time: {"hour": 6, "minute": 48}
